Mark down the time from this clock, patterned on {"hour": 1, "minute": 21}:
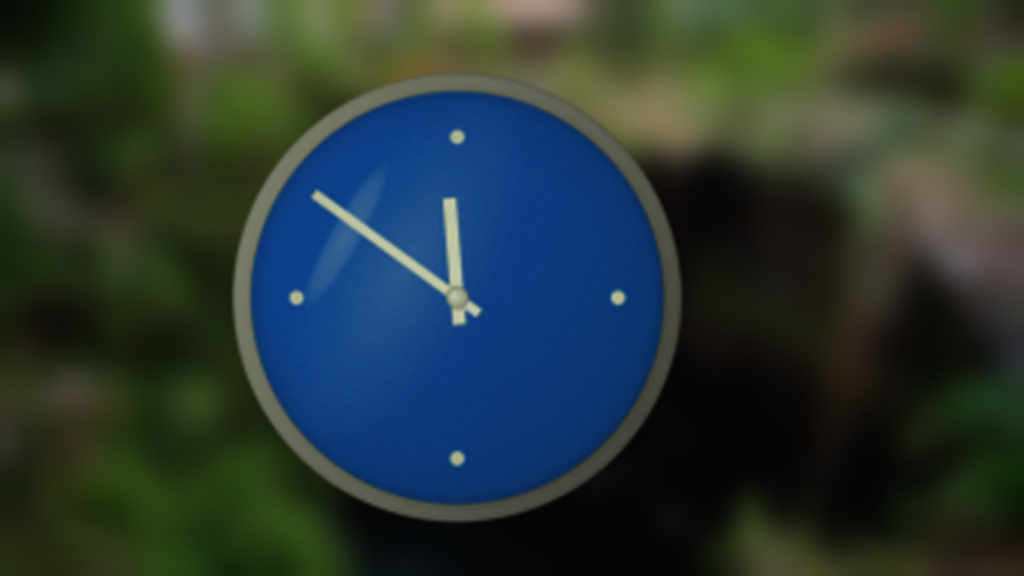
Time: {"hour": 11, "minute": 51}
